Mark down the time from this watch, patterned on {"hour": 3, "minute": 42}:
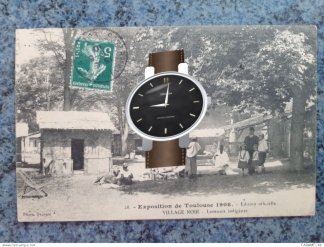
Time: {"hour": 9, "minute": 1}
